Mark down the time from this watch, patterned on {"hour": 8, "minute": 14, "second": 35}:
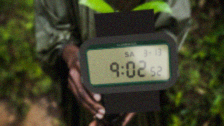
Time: {"hour": 9, "minute": 2, "second": 52}
